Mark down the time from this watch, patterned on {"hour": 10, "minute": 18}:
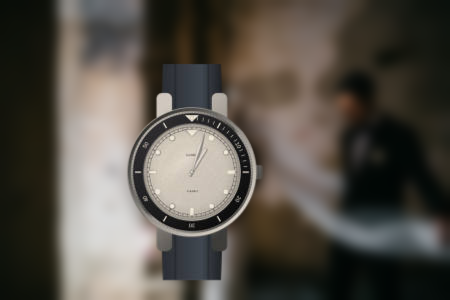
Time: {"hour": 1, "minute": 3}
